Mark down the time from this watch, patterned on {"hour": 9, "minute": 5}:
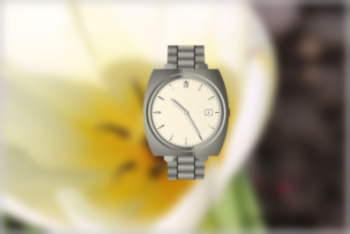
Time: {"hour": 10, "minute": 25}
